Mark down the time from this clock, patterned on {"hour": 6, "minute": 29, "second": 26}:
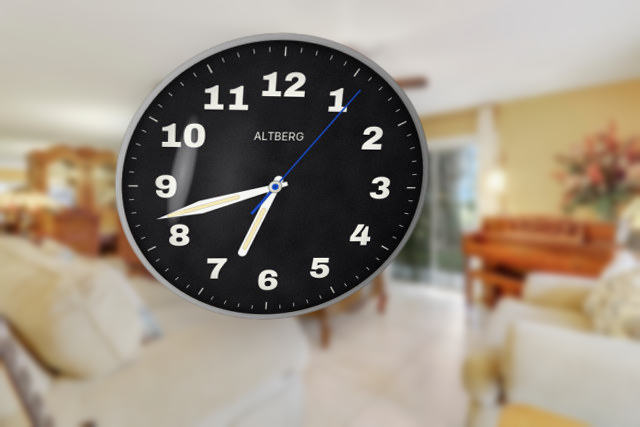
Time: {"hour": 6, "minute": 42, "second": 6}
